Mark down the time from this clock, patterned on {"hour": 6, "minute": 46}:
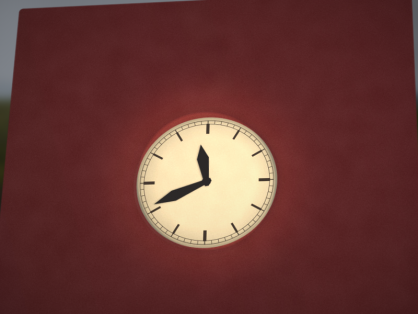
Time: {"hour": 11, "minute": 41}
